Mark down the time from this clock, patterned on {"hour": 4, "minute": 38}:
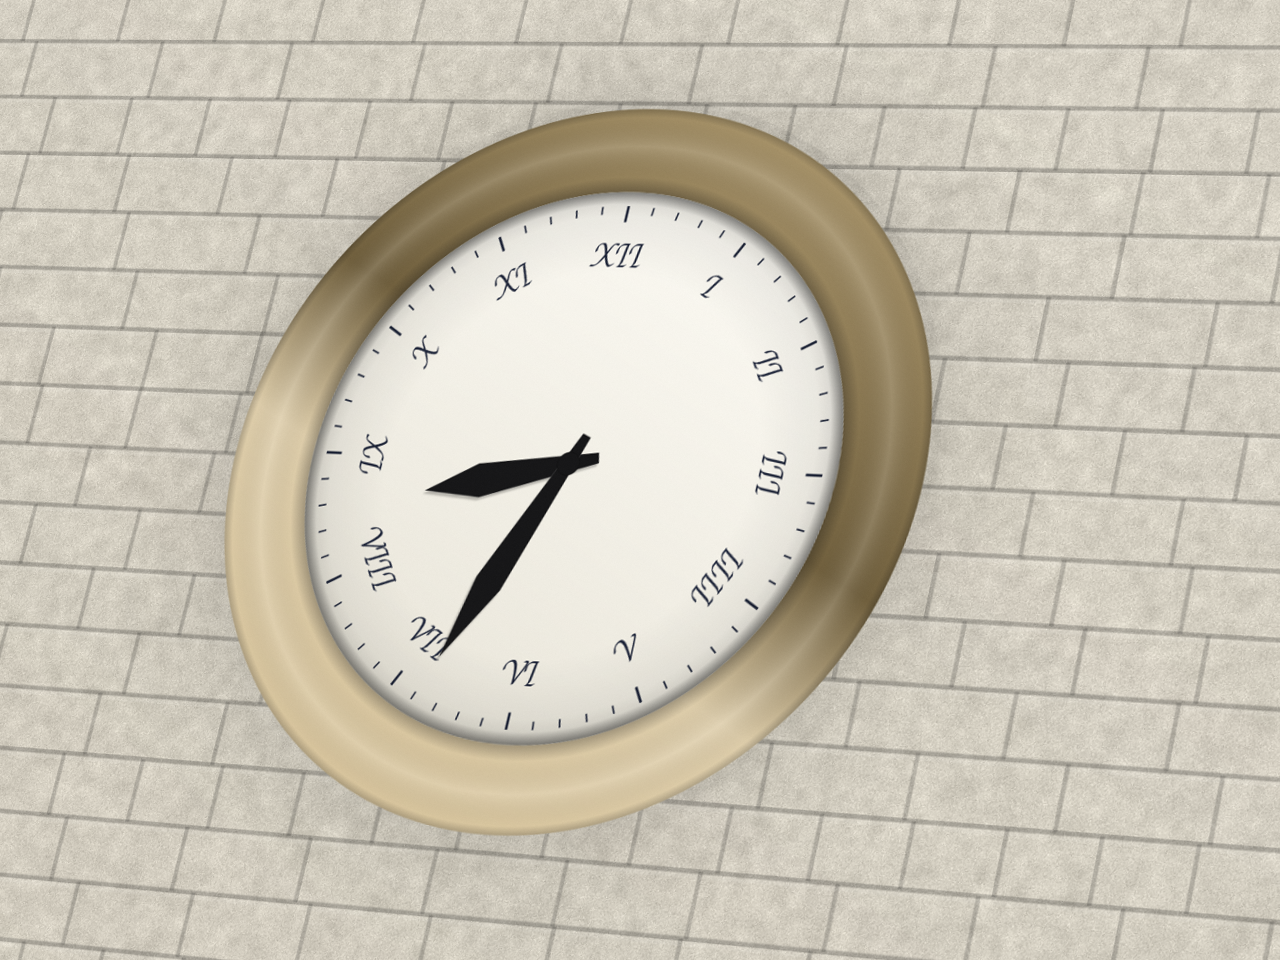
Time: {"hour": 8, "minute": 34}
